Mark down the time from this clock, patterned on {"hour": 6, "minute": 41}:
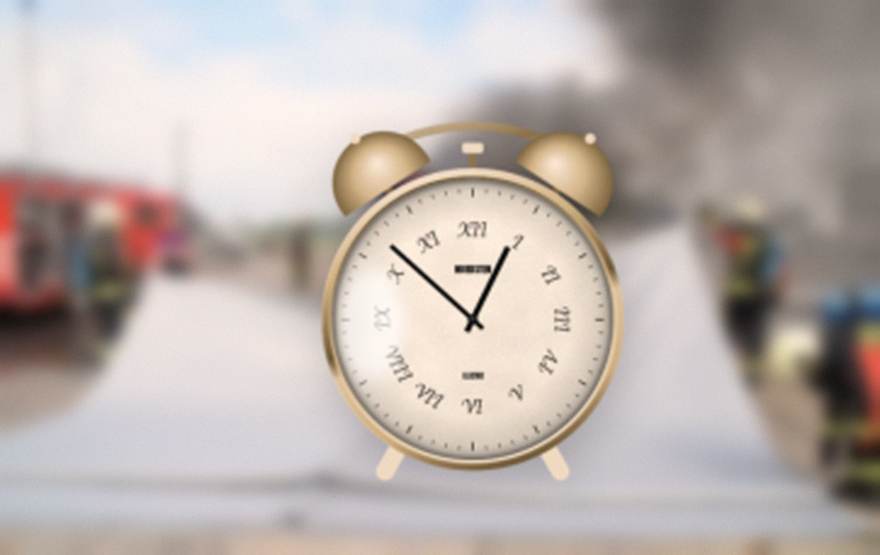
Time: {"hour": 12, "minute": 52}
